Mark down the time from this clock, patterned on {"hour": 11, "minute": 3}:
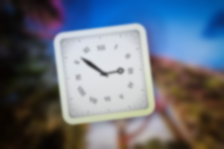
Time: {"hour": 2, "minute": 52}
